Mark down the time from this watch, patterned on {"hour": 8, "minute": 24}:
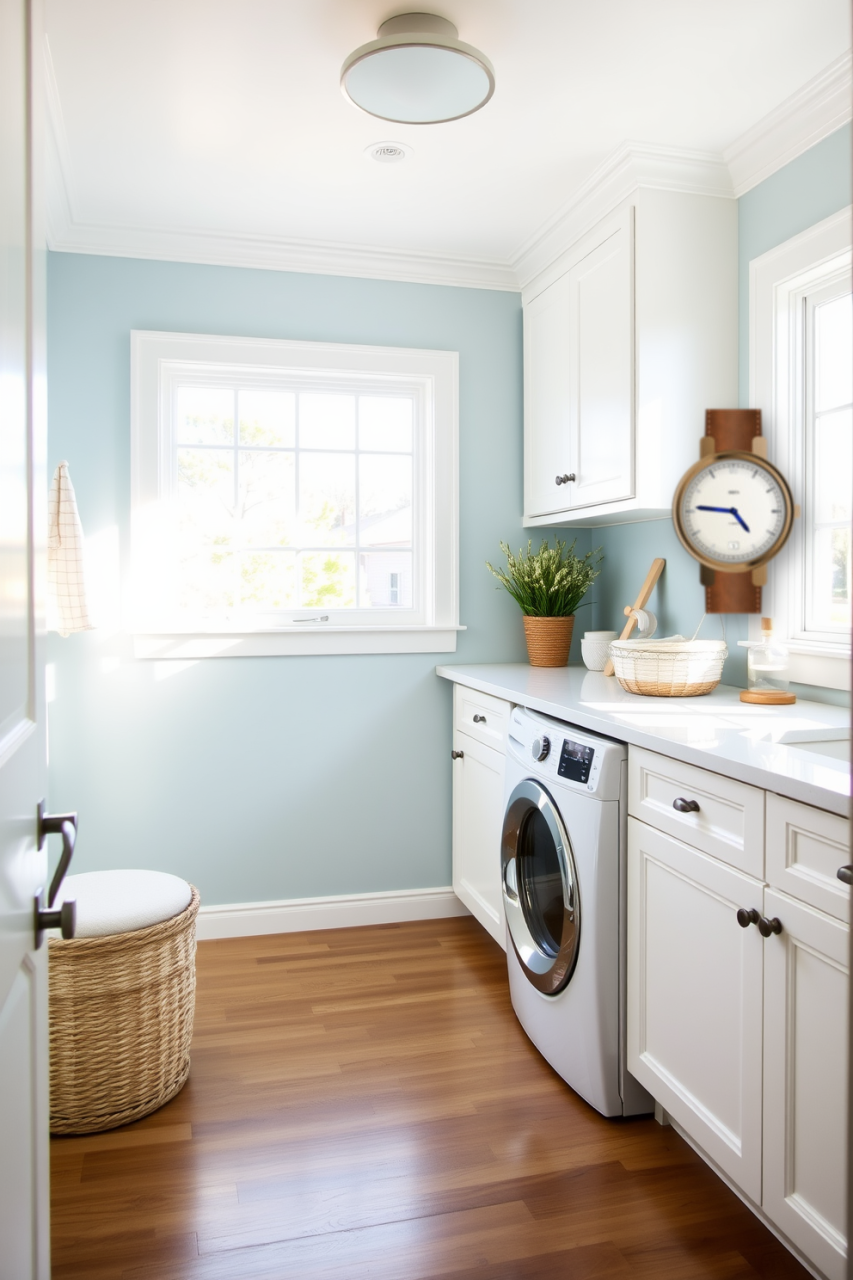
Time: {"hour": 4, "minute": 46}
